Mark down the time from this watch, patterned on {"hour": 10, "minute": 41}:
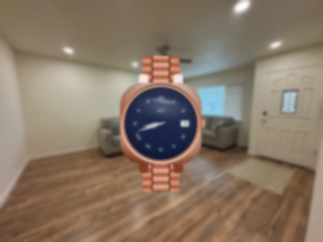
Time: {"hour": 8, "minute": 42}
